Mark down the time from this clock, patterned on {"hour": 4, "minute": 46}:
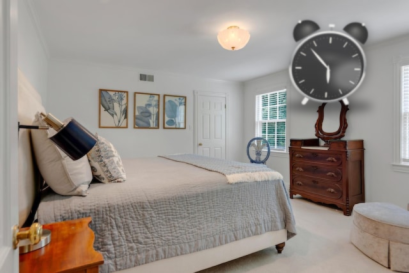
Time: {"hour": 5, "minute": 53}
